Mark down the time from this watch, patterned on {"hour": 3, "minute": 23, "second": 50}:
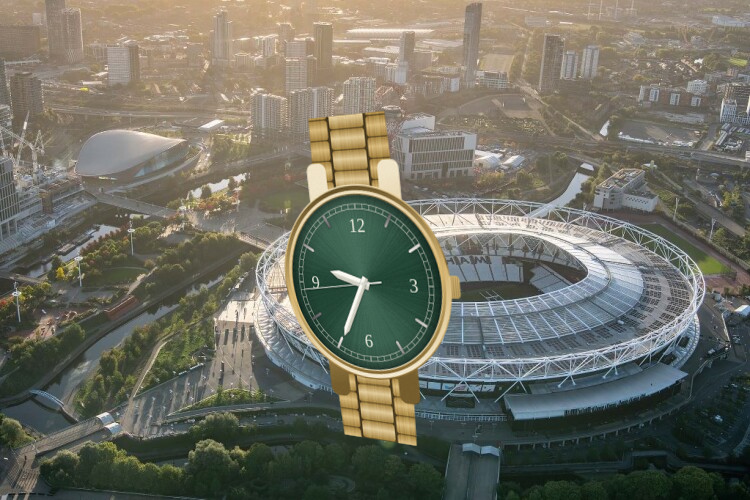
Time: {"hour": 9, "minute": 34, "second": 44}
